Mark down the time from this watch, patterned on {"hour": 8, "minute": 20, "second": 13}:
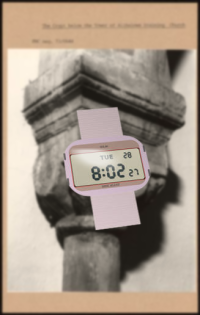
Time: {"hour": 8, "minute": 2, "second": 27}
